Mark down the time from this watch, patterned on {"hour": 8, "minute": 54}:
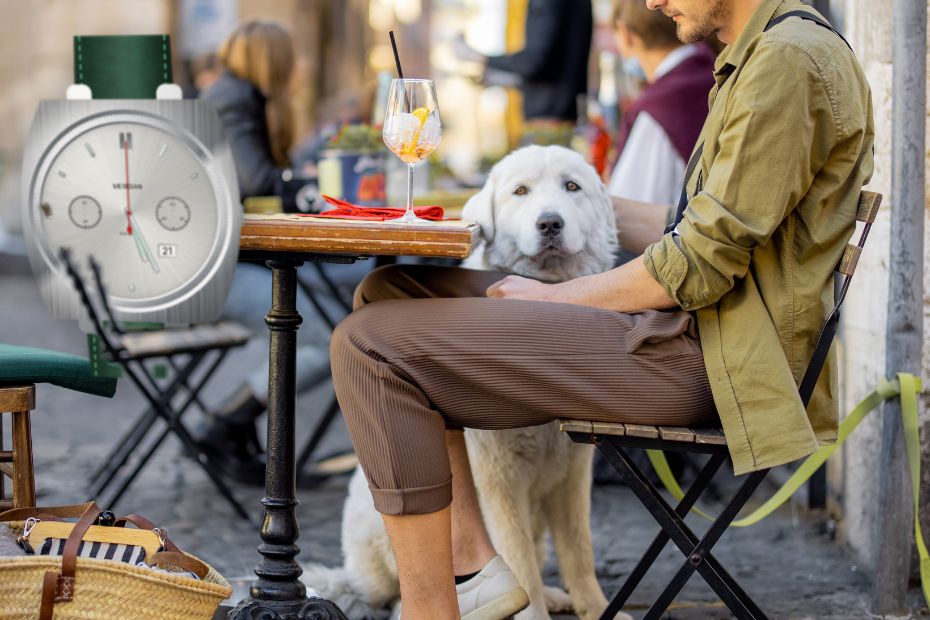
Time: {"hour": 5, "minute": 26}
